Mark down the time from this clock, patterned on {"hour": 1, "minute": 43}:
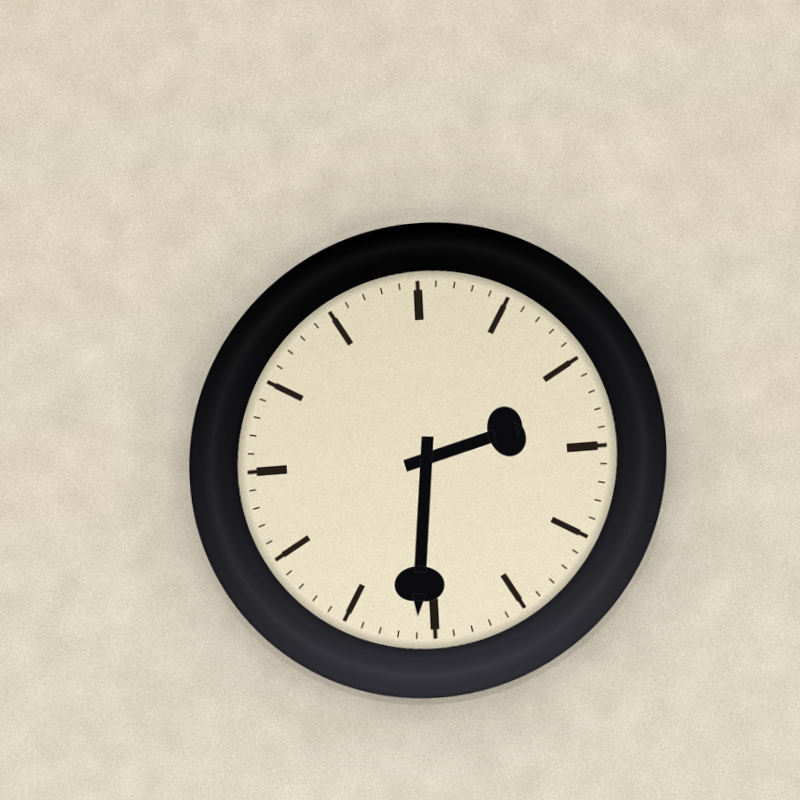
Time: {"hour": 2, "minute": 31}
